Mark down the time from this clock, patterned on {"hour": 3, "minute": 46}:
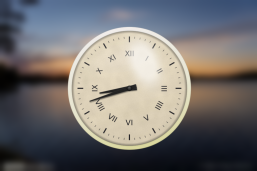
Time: {"hour": 8, "minute": 42}
